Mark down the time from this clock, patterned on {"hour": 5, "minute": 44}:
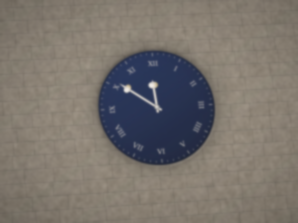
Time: {"hour": 11, "minute": 51}
